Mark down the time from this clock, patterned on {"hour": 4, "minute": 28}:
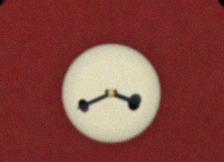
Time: {"hour": 3, "minute": 41}
